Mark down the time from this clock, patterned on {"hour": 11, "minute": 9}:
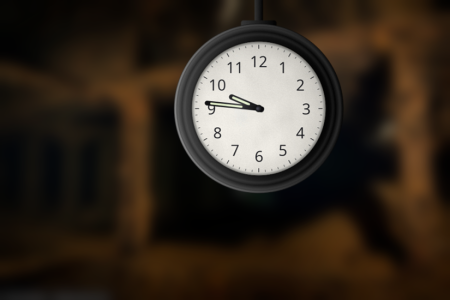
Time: {"hour": 9, "minute": 46}
